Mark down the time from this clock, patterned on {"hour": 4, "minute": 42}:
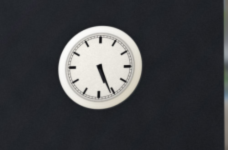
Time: {"hour": 5, "minute": 26}
